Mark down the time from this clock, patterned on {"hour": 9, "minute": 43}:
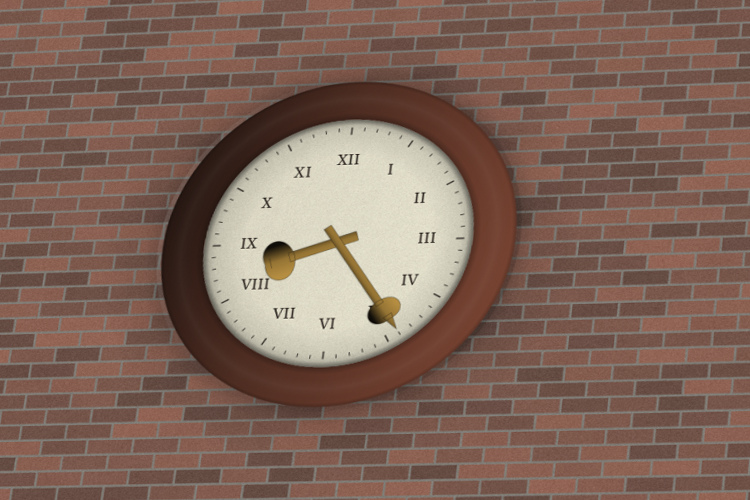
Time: {"hour": 8, "minute": 24}
